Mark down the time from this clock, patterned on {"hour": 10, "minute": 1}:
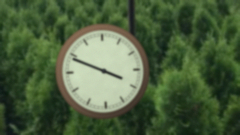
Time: {"hour": 3, "minute": 49}
